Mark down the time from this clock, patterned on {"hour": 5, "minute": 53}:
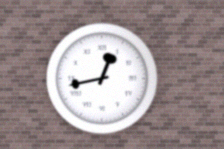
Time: {"hour": 12, "minute": 43}
